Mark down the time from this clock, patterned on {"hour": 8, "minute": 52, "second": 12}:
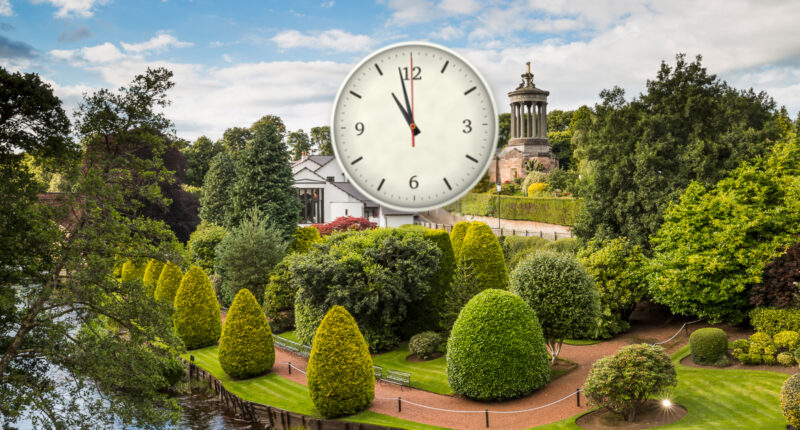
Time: {"hour": 10, "minute": 58, "second": 0}
